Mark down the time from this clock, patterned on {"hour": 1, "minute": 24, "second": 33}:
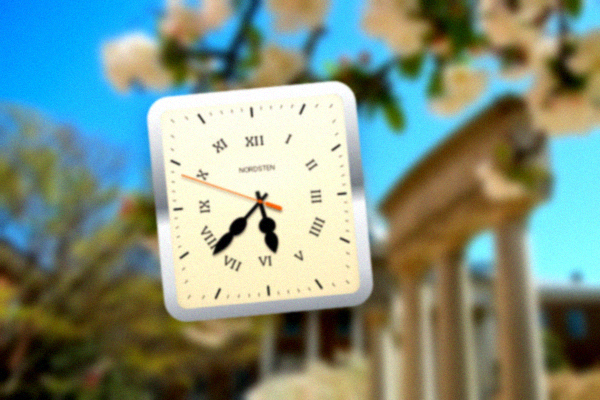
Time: {"hour": 5, "minute": 37, "second": 49}
